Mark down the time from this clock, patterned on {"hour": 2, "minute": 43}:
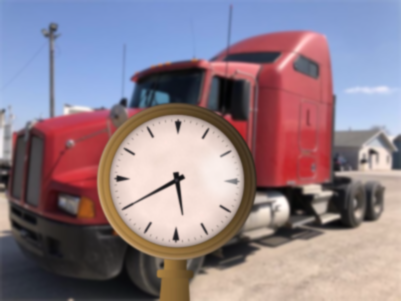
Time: {"hour": 5, "minute": 40}
